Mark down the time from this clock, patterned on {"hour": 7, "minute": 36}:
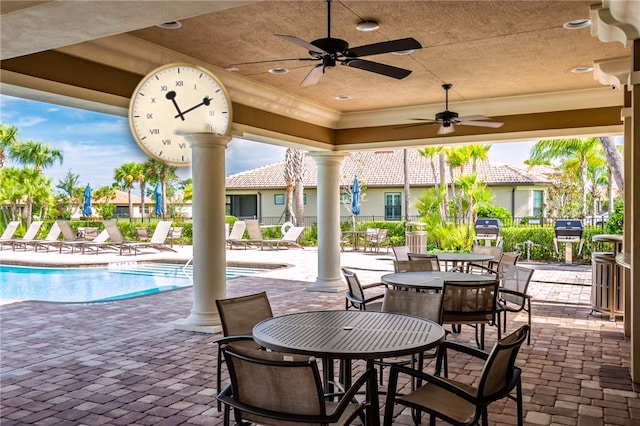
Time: {"hour": 11, "minute": 11}
